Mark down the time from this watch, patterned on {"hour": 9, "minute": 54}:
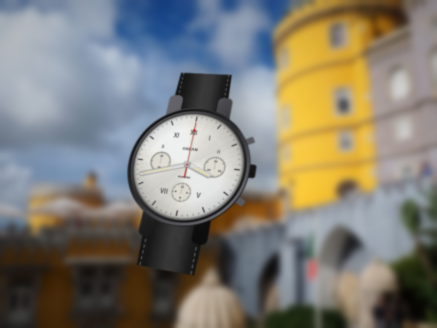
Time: {"hour": 3, "minute": 42}
